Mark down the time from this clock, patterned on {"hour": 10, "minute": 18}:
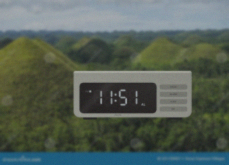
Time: {"hour": 11, "minute": 51}
